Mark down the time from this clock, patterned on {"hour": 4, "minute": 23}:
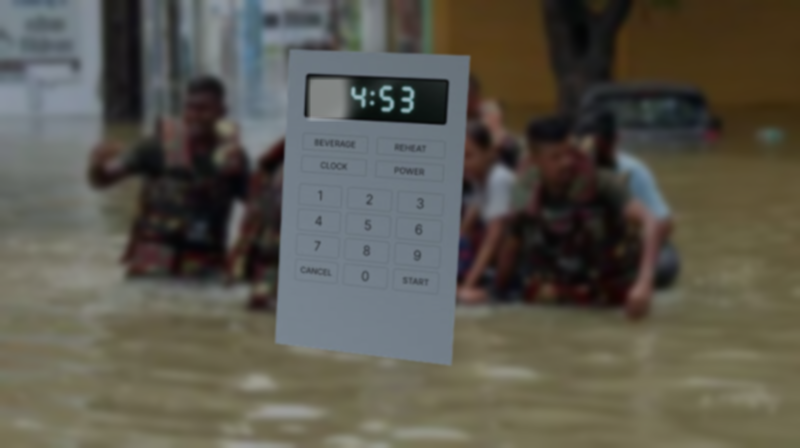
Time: {"hour": 4, "minute": 53}
